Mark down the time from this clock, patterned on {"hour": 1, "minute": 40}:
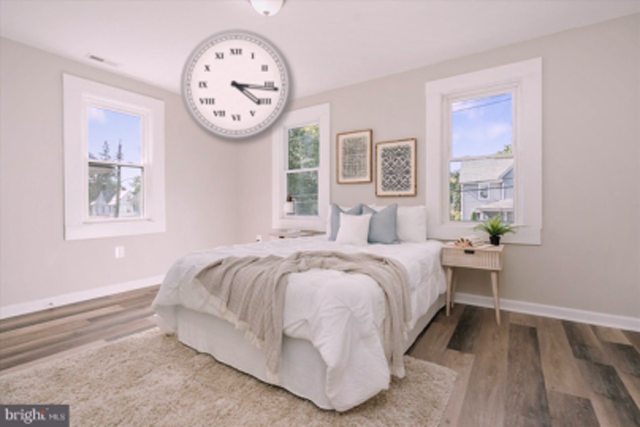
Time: {"hour": 4, "minute": 16}
